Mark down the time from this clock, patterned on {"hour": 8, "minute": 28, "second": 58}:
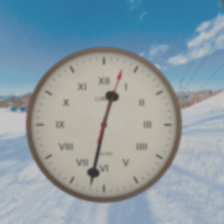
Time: {"hour": 12, "minute": 32, "second": 3}
